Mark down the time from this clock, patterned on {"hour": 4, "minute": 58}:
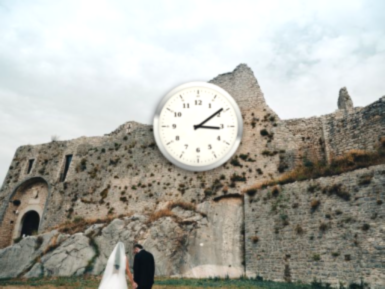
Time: {"hour": 3, "minute": 9}
